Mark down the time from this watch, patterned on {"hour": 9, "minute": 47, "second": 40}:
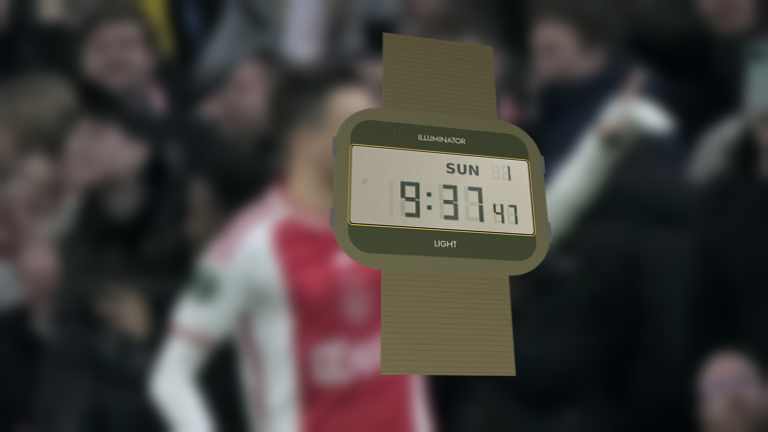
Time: {"hour": 9, "minute": 37, "second": 47}
